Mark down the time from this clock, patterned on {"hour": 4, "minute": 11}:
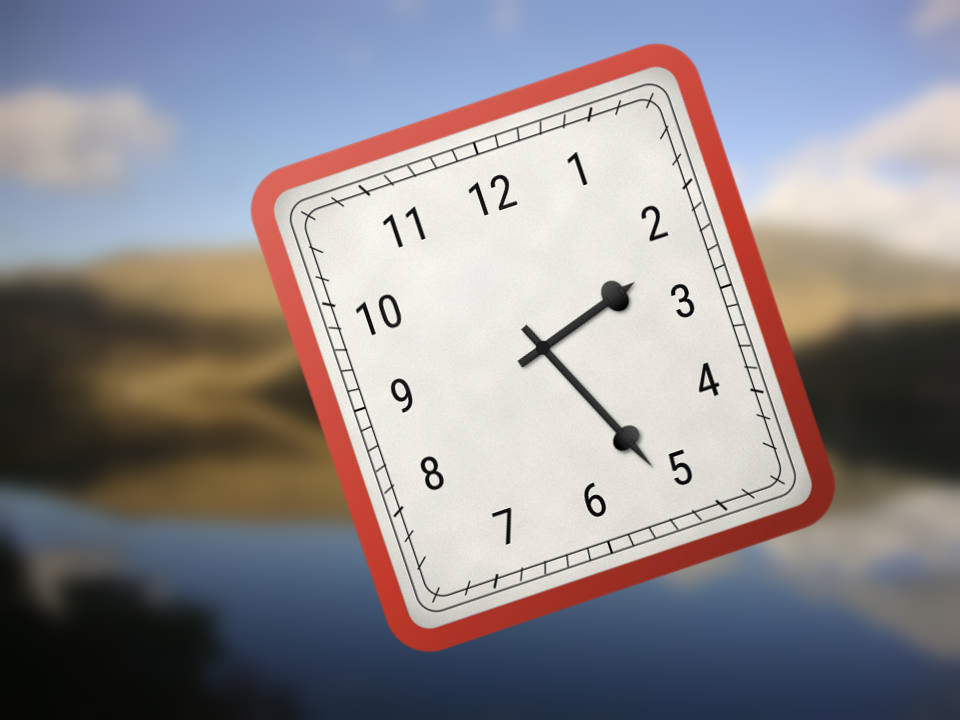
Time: {"hour": 2, "minute": 26}
